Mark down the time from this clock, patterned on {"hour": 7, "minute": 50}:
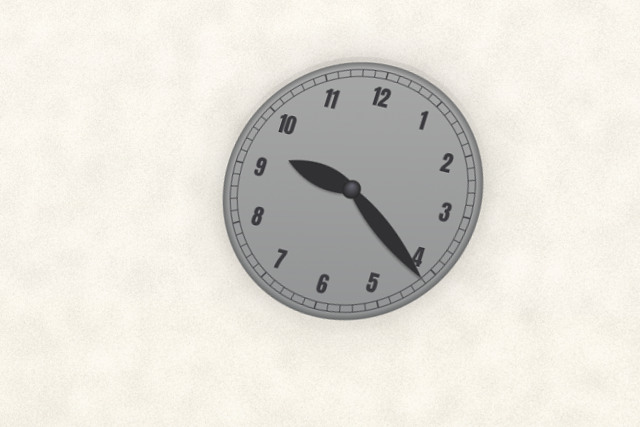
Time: {"hour": 9, "minute": 21}
